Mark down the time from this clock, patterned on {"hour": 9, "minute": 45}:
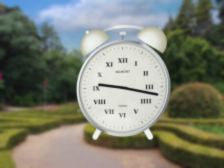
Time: {"hour": 9, "minute": 17}
